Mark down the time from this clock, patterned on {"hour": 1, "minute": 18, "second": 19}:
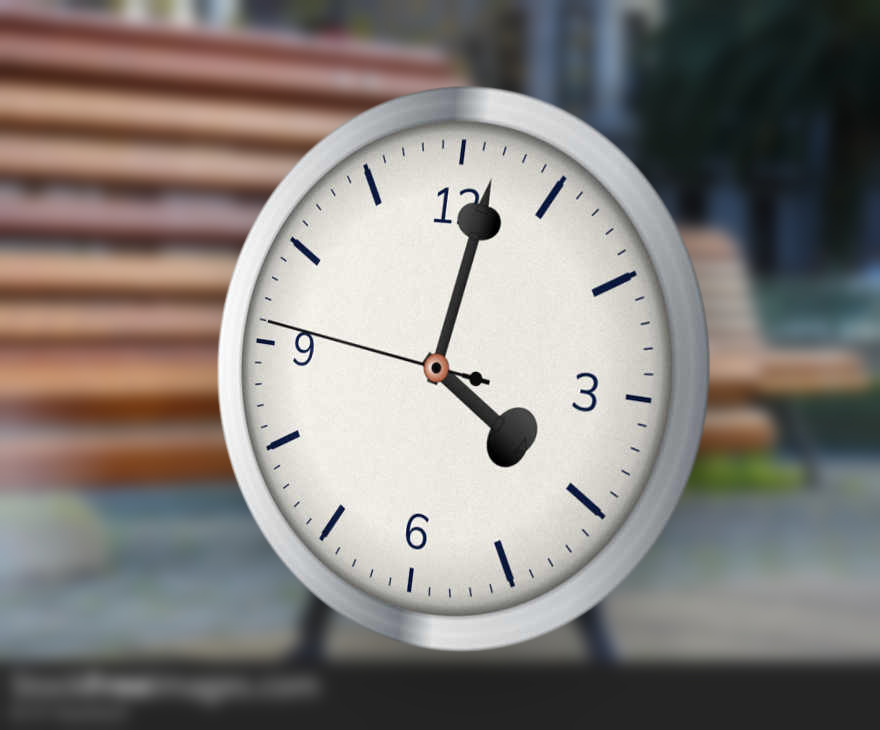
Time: {"hour": 4, "minute": 1, "second": 46}
